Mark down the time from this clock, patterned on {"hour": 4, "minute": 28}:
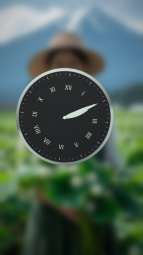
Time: {"hour": 2, "minute": 10}
